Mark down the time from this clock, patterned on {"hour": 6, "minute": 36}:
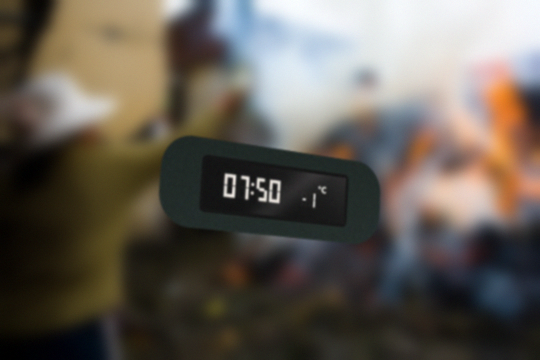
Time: {"hour": 7, "minute": 50}
